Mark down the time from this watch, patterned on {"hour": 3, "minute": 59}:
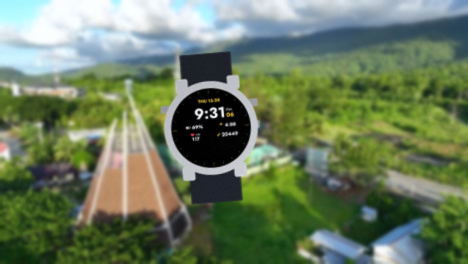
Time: {"hour": 9, "minute": 31}
